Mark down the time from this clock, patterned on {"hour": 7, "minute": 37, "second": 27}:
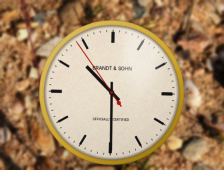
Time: {"hour": 10, "minute": 29, "second": 54}
